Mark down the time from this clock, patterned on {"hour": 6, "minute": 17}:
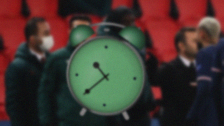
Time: {"hour": 10, "minute": 38}
